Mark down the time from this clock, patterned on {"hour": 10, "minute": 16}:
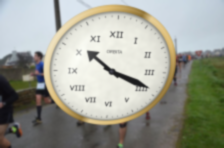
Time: {"hour": 10, "minute": 19}
